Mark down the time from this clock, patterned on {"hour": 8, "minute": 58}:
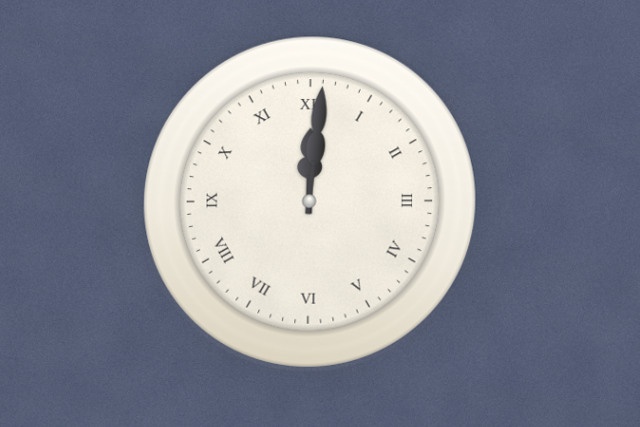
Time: {"hour": 12, "minute": 1}
